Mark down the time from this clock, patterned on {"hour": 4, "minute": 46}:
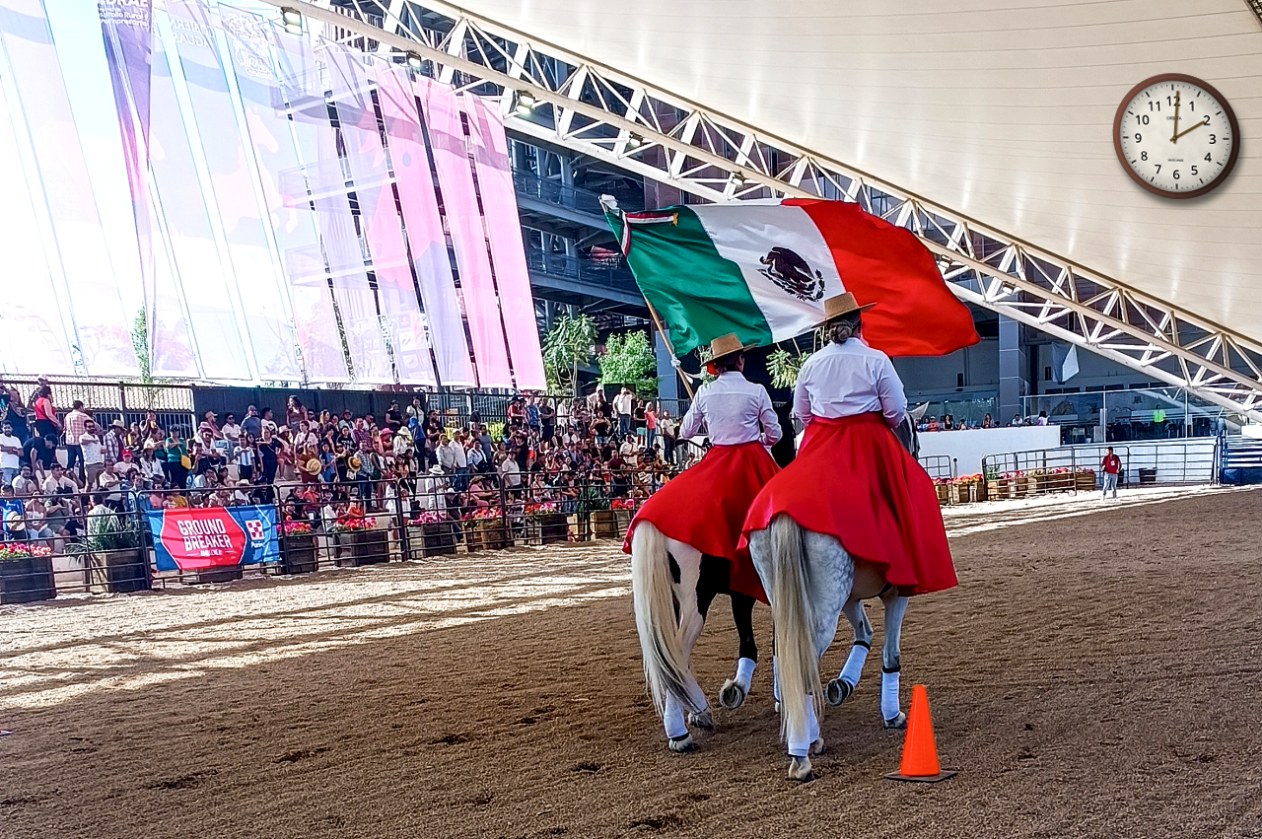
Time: {"hour": 2, "minute": 1}
